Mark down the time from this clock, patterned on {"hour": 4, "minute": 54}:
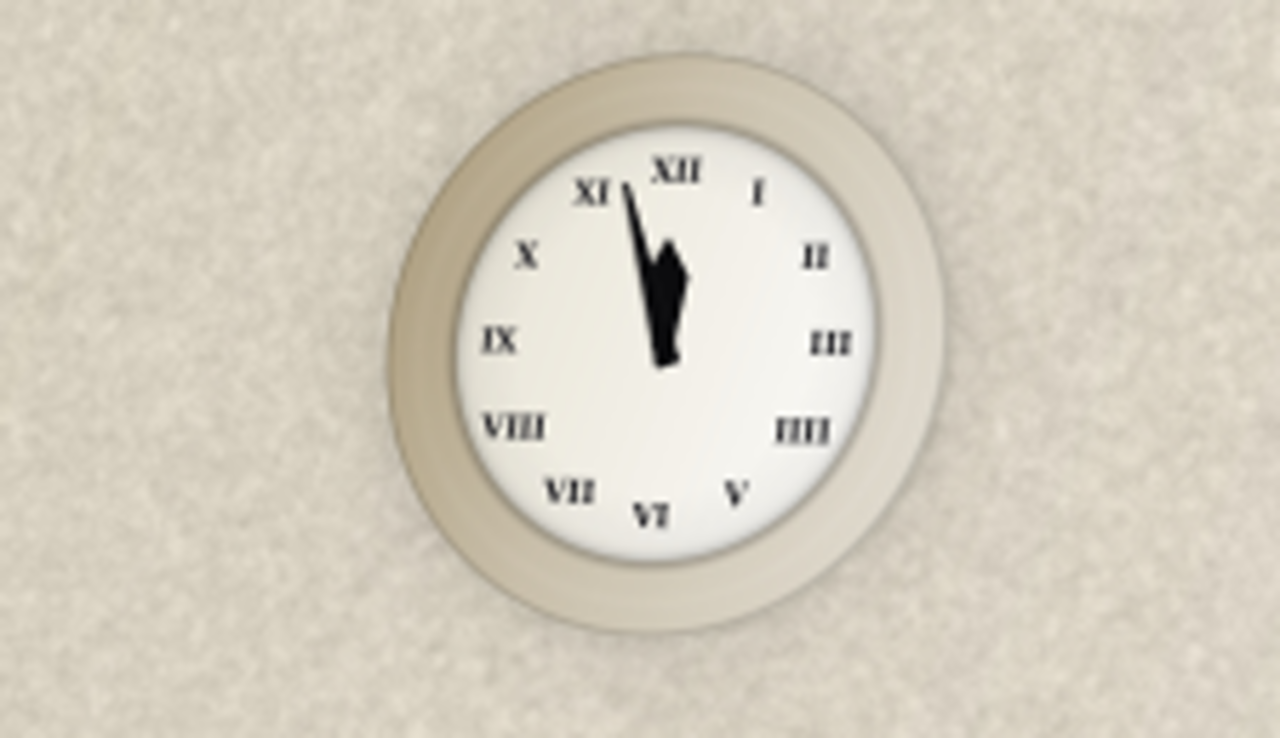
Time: {"hour": 11, "minute": 57}
